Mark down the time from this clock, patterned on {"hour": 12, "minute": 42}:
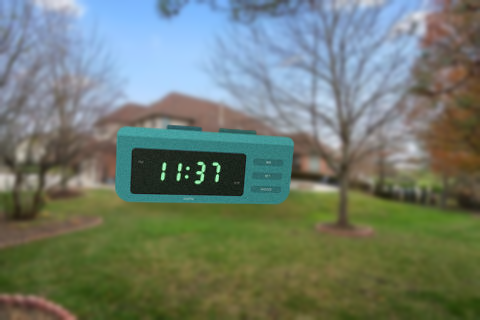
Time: {"hour": 11, "minute": 37}
